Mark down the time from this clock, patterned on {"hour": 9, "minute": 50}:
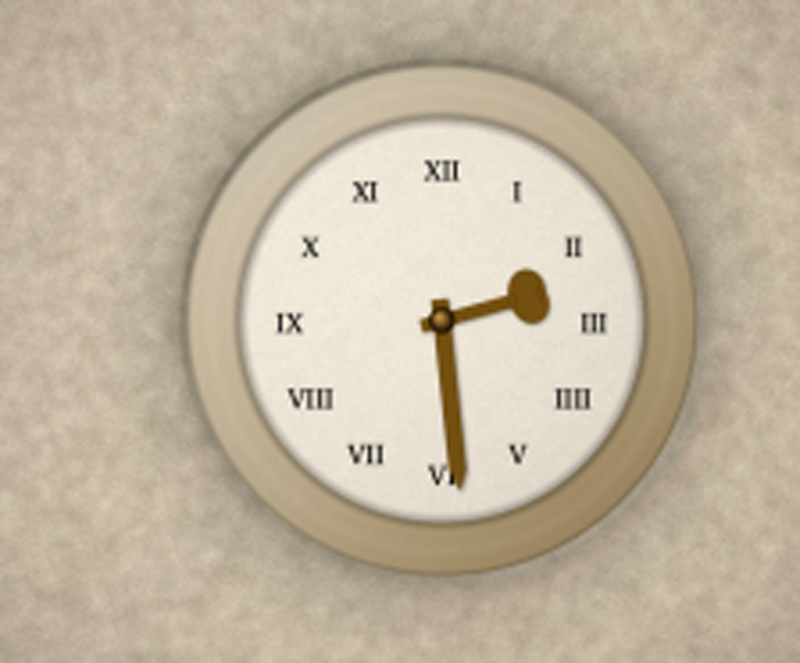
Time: {"hour": 2, "minute": 29}
